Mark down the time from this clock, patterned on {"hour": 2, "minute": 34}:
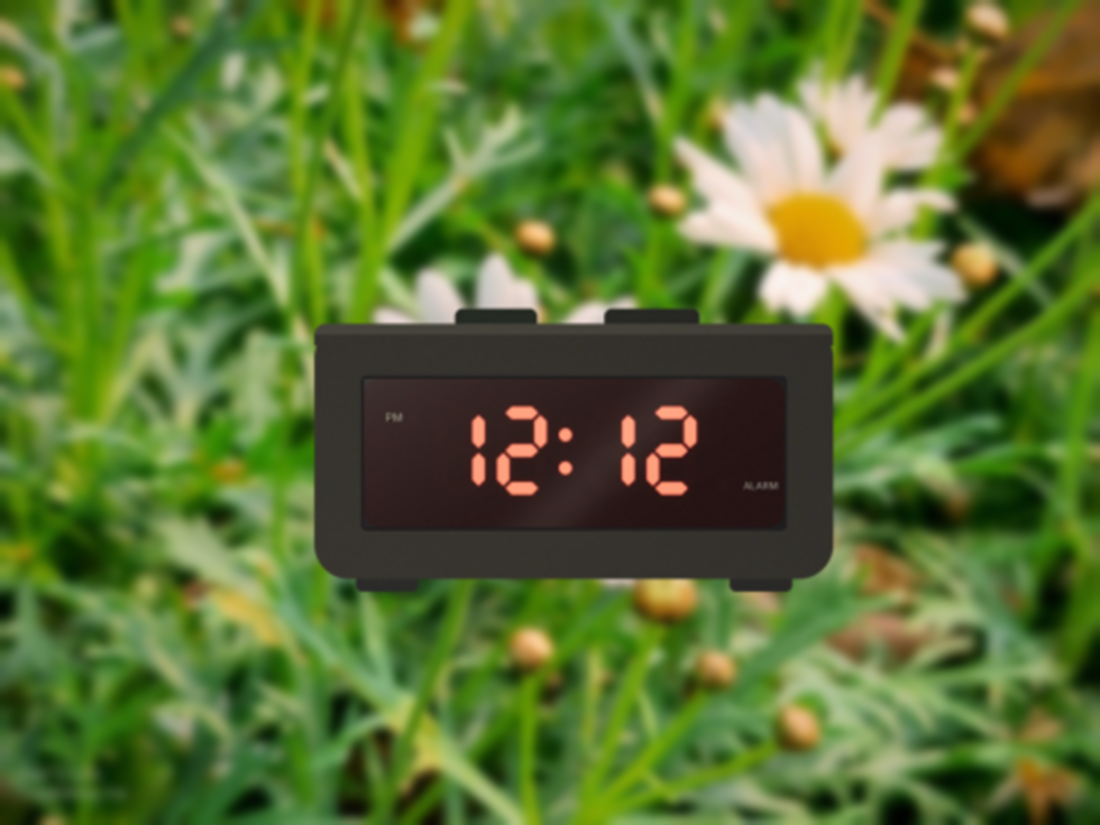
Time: {"hour": 12, "minute": 12}
